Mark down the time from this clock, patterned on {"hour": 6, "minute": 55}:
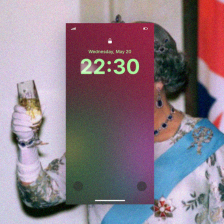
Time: {"hour": 22, "minute": 30}
